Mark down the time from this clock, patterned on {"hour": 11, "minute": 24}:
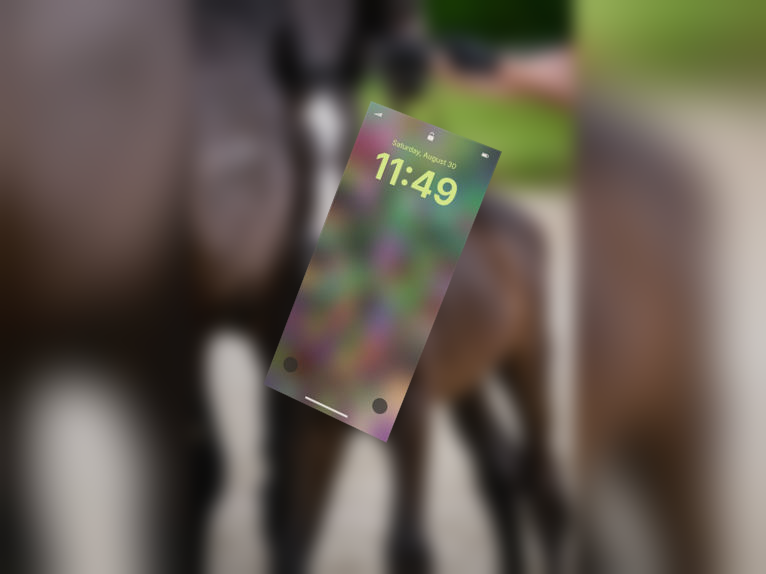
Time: {"hour": 11, "minute": 49}
